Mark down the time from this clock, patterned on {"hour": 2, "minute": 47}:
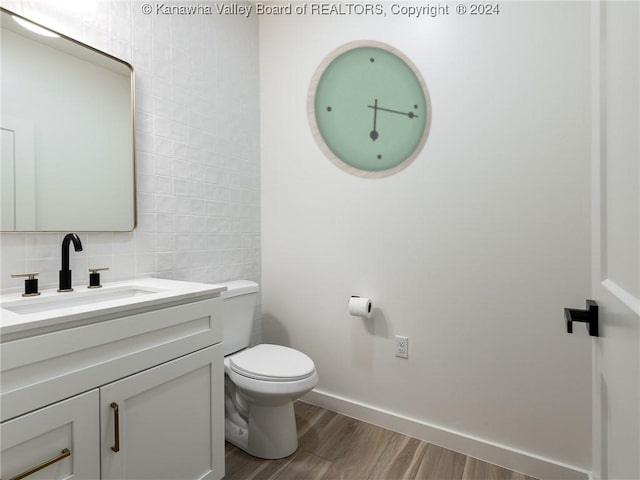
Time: {"hour": 6, "minute": 17}
